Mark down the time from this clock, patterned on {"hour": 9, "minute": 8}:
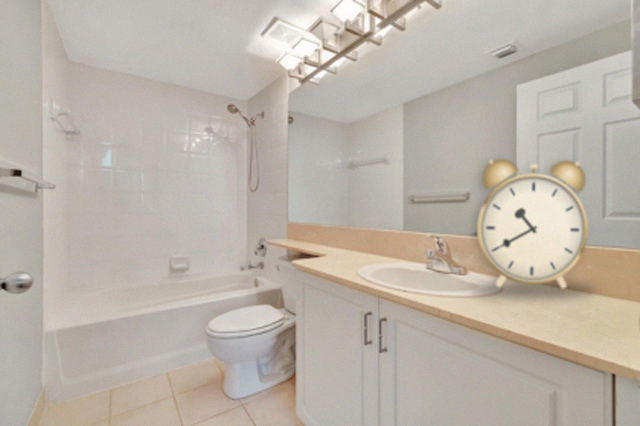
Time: {"hour": 10, "minute": 40}
